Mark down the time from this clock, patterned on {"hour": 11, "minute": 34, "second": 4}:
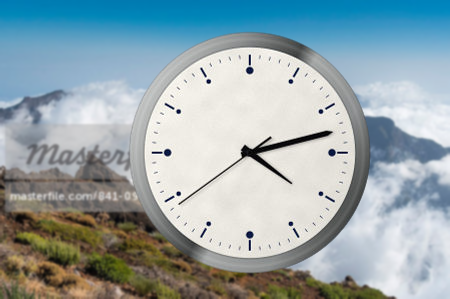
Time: {"hour": 4, "minute": 12, "second": 39}
